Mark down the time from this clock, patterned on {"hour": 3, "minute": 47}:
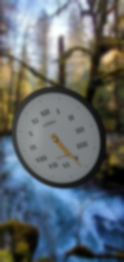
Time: {"hour": 5, "minute": 26}
